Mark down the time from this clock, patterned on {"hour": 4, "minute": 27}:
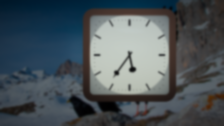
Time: {"hour": 5, "minute": 36}
